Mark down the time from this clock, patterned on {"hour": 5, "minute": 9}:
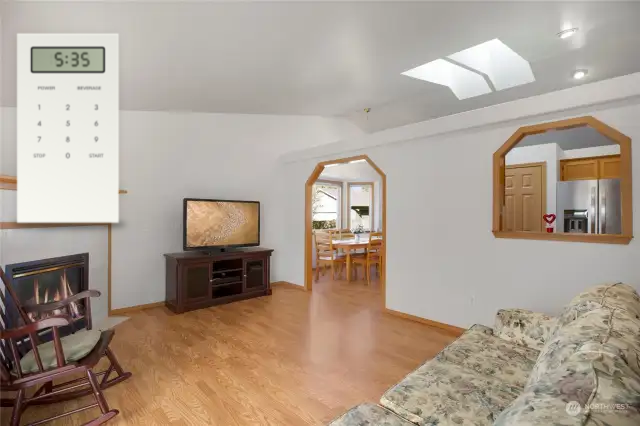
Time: {"hour": 5, "minute": 35}
